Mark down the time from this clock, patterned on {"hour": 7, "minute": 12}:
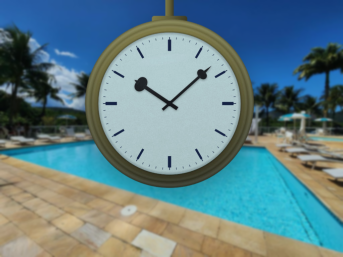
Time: {"hour": 10, "minute": 8}
